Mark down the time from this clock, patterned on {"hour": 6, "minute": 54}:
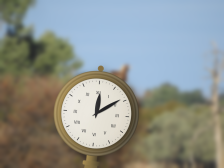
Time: {"hour": 12, "minute": 9}
